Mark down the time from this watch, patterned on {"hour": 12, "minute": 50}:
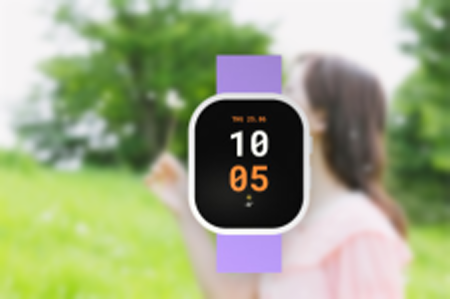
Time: {"hour": 10, "minute": 5}
